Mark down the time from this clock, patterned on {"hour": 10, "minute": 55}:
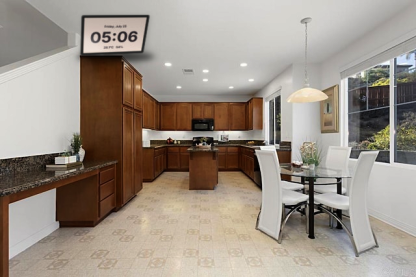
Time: {"hour": 5, "minute": 6}
